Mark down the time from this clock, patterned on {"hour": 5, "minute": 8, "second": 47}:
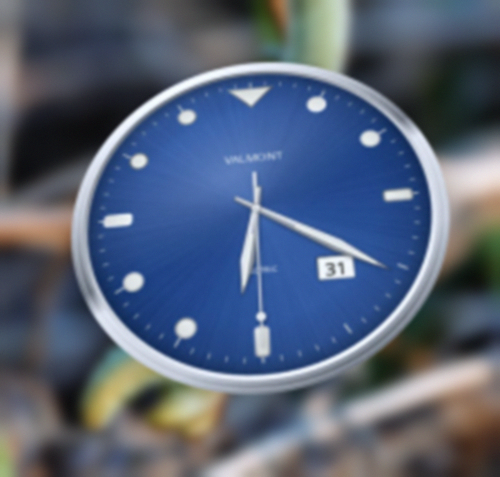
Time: {"hour": 6, "minute": 20, "second": 30}
